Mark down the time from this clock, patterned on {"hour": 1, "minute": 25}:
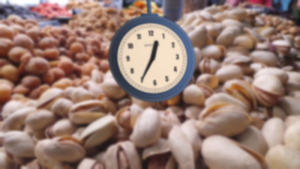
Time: {"hour": 12, "minute": 35}
